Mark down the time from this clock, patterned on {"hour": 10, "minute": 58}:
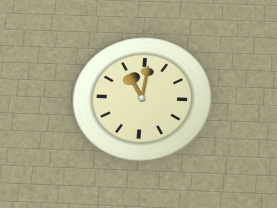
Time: {"hour": 11, "minute": 1}
